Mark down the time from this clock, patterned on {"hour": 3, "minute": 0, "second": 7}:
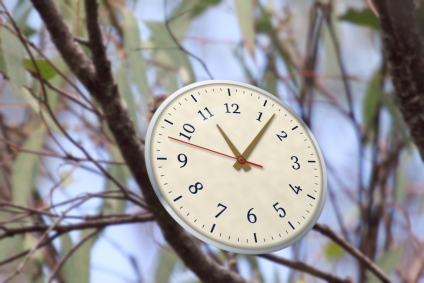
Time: {"hour": 11, "minute": 6, "second": 48}
